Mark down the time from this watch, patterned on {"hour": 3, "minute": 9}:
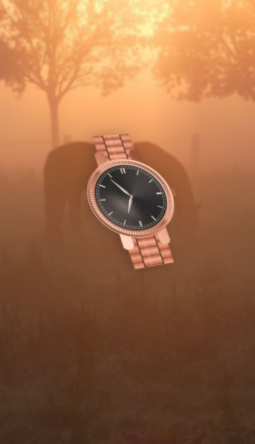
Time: {"hour": 6, "minute": 54}
